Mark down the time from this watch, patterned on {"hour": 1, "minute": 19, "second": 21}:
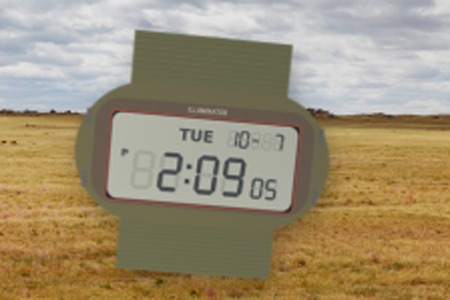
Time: {"hour": 2, "minute": 9, "second": 5}
